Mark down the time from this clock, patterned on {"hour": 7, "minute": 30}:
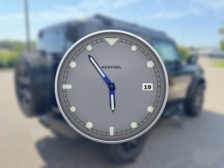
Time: {"hour": 5, "minute": 54}
